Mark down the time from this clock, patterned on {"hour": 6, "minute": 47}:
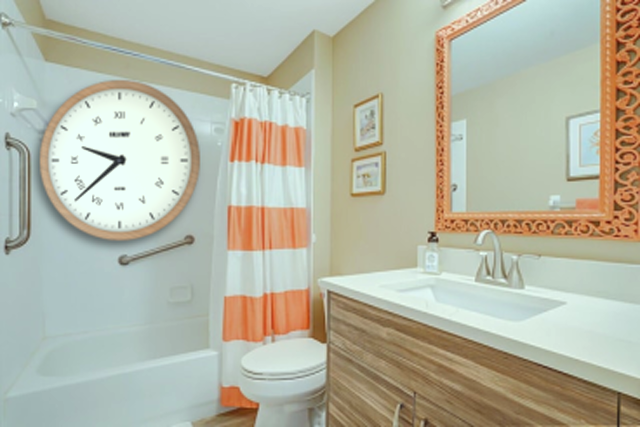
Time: {"hour": 9, "minute": 38}
